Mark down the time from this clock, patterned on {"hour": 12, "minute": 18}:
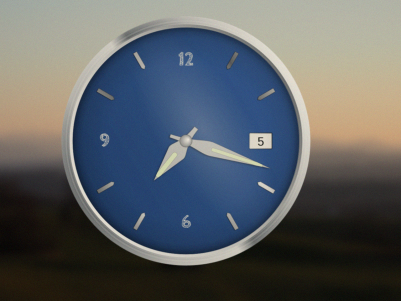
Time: {"hour": 7, "minute": 18}
